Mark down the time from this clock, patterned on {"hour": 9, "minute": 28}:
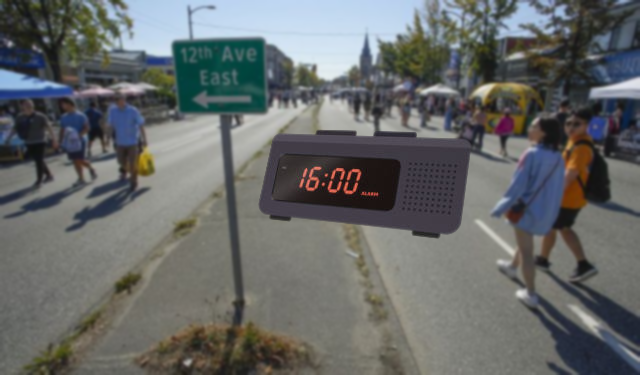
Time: {"hour": 16, "minute": 0}
